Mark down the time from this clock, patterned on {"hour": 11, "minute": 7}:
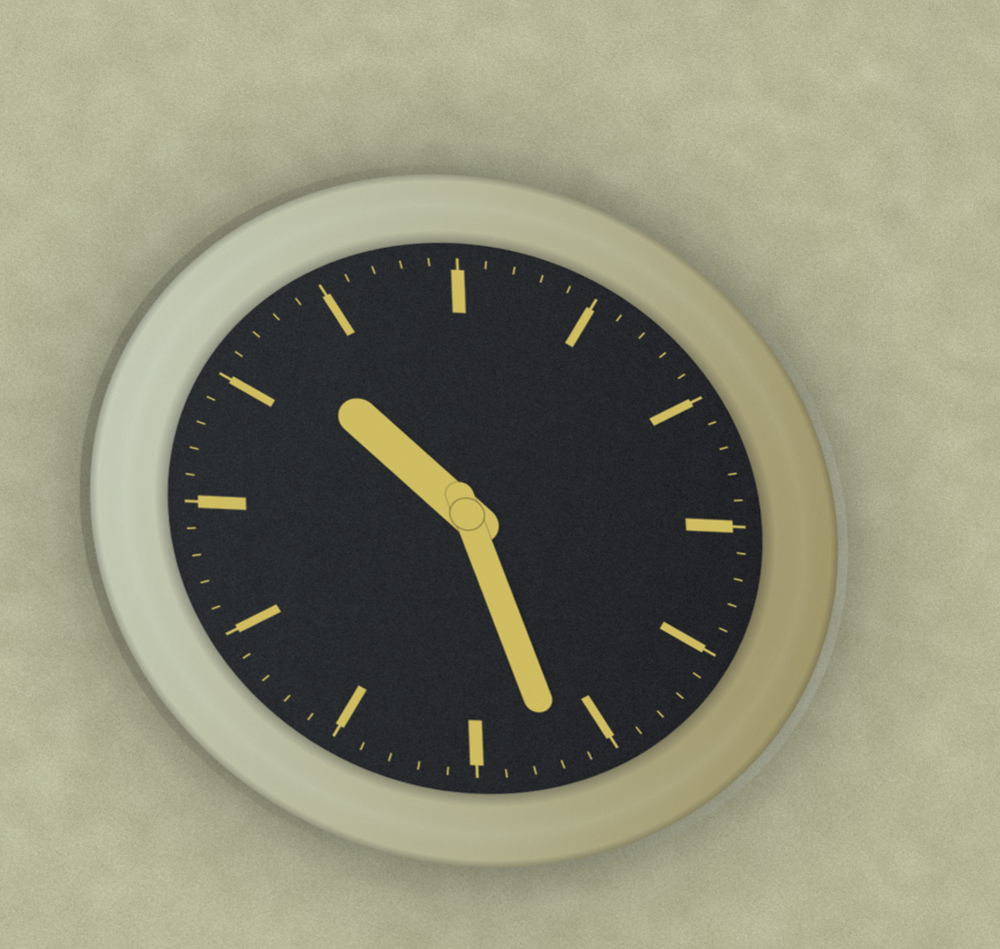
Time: {"hour": 10, "minute": 27}
